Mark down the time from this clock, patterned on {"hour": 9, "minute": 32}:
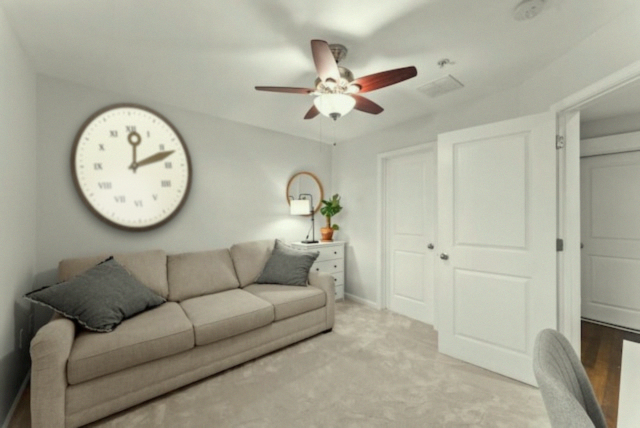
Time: {"hour": 12, "minute": 12}
